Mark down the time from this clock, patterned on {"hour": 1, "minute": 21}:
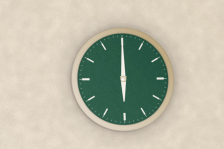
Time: {"hour": 6, "minute": 0}
